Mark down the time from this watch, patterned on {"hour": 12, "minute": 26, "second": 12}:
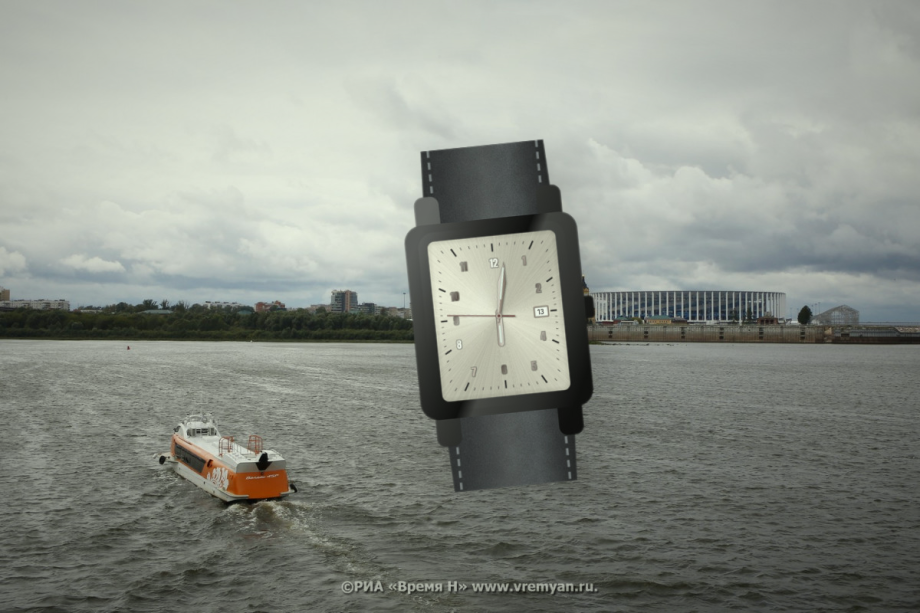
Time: {"hour": 6, "minute": 1, "second": 46}
